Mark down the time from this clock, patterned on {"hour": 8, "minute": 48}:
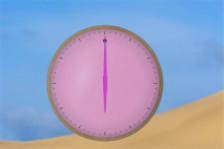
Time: {"hour": 6, "minute": 0}
